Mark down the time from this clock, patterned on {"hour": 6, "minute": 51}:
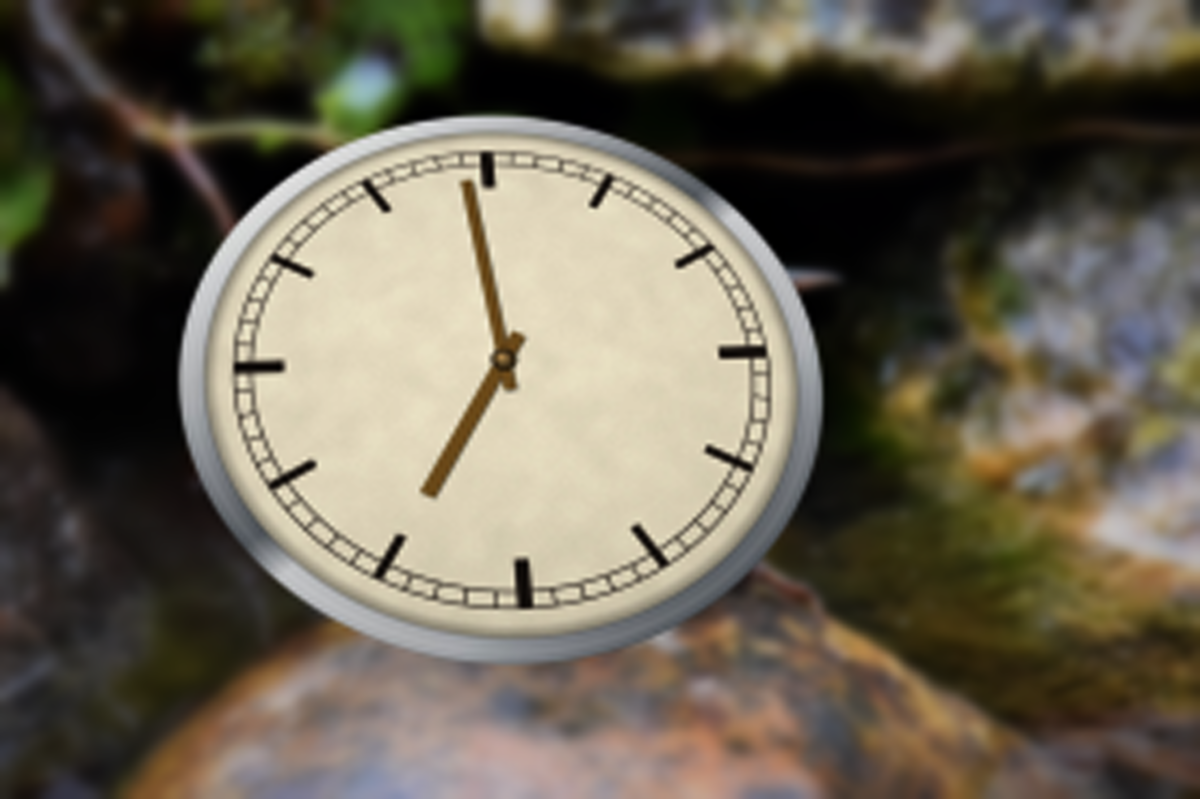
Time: {"hour": 6, "minute": 59}
